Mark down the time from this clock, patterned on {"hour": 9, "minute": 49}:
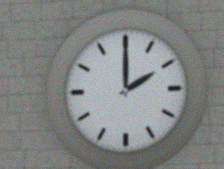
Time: {"hour": 2, "minute": 0}
